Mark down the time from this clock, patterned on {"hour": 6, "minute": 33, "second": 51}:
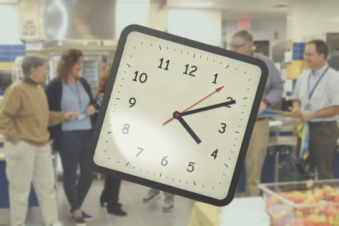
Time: {"hour": 4, "minute": 10, "second": 7}
